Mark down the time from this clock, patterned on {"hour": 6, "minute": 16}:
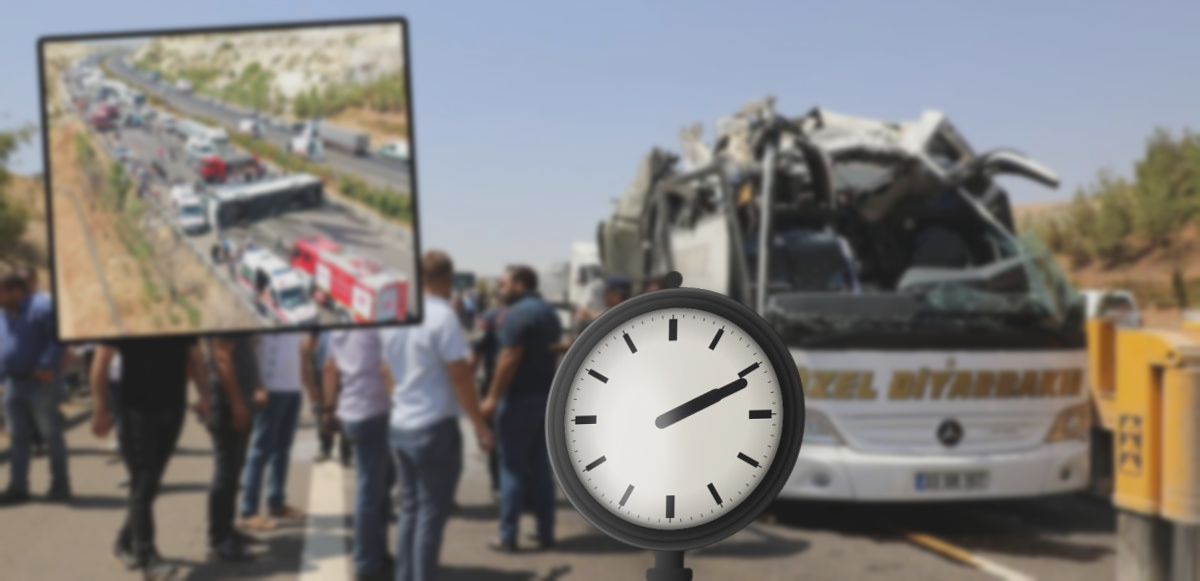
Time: {"hour": 2, "minute": 11}
